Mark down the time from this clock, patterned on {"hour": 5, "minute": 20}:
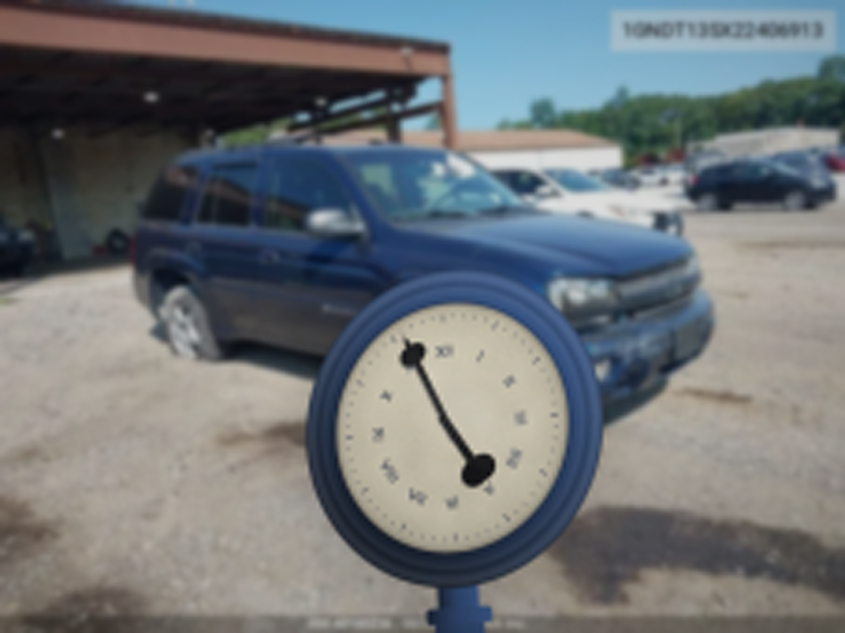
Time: {"hour": 4, "minute": 56}
